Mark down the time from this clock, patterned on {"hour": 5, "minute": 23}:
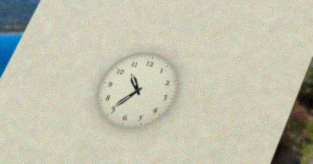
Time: {"hour": 10, "minute": 36}
